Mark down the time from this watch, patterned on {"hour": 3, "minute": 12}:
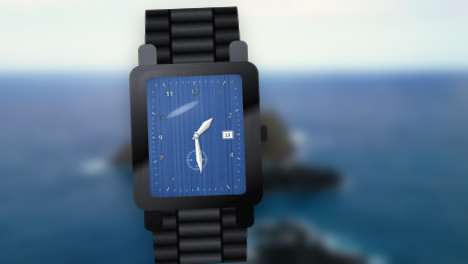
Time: {"hour": 1, "minute": 29}
